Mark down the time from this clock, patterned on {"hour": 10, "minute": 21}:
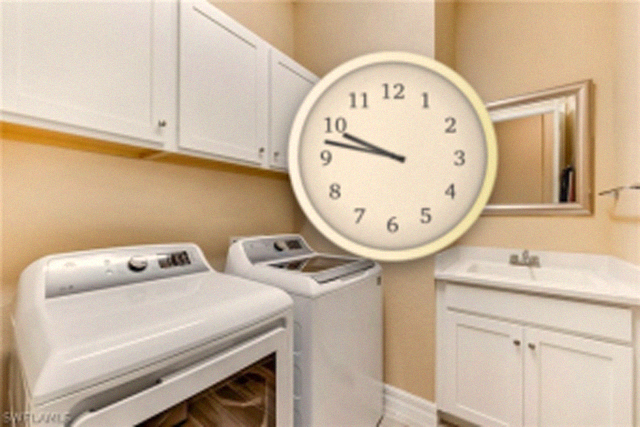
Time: {"hour": 9, "minute": 47}
